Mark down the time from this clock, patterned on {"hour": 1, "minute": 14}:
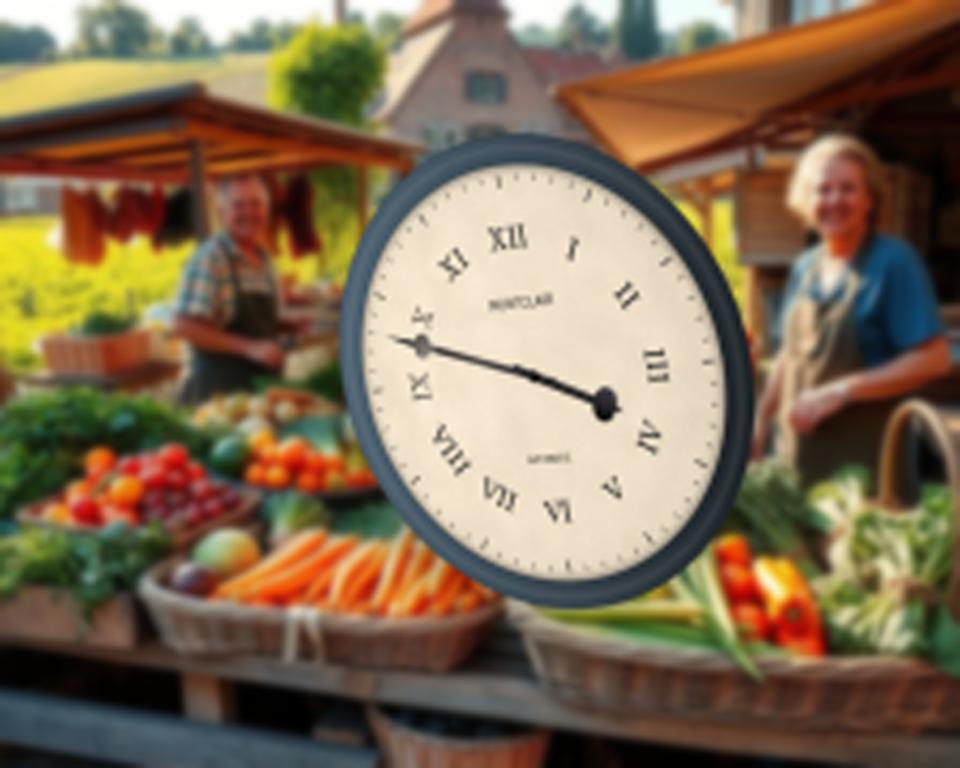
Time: {"hour": 3, "minute": 48}
